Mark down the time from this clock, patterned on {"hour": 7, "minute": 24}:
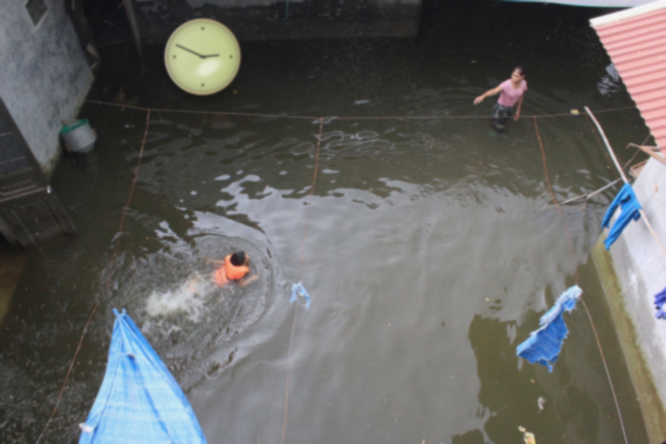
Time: {"hour": 2, "minute": 49}
